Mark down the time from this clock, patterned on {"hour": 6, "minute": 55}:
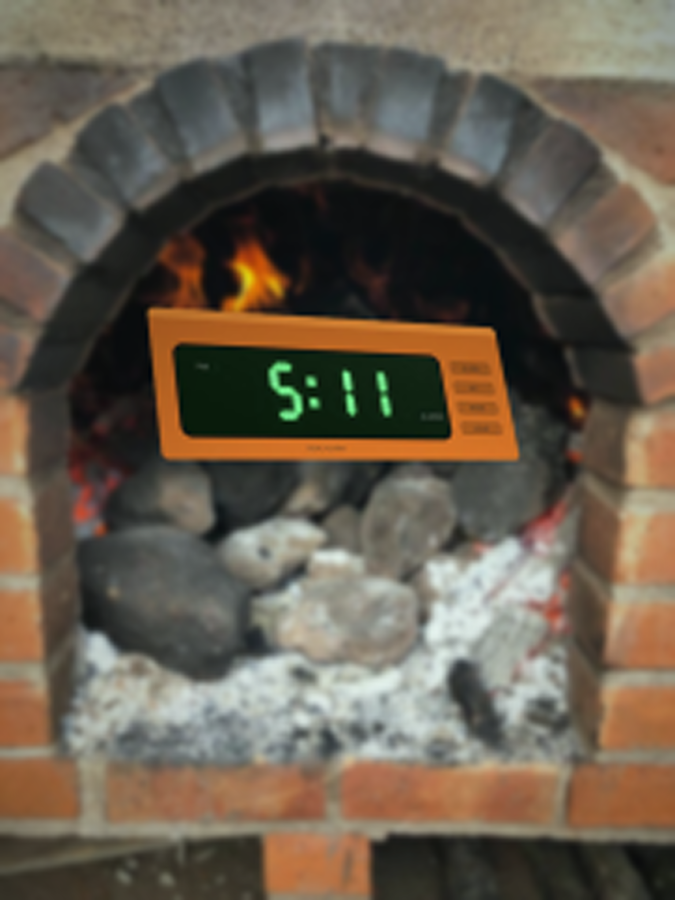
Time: {"hour": 5, "minute": 11}
